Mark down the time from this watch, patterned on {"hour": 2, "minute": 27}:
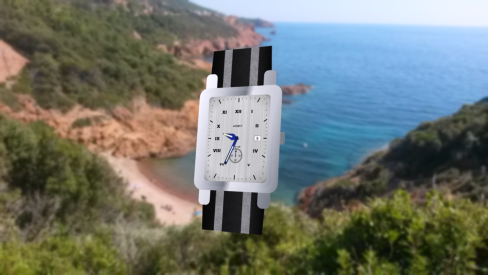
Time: {"hour": 9, "minute": 34}
